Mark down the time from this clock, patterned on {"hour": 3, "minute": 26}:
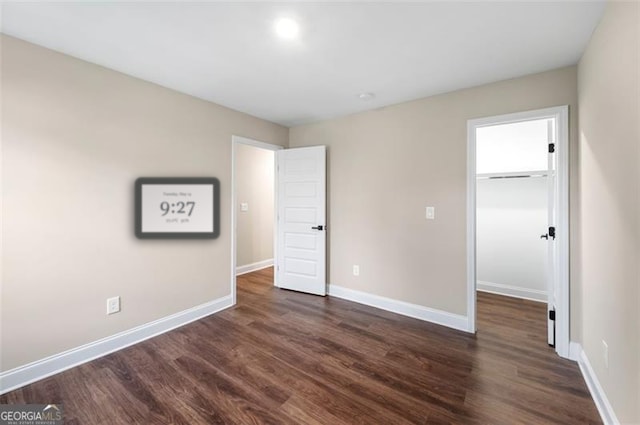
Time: {"hour": 9, "minute": 27}
